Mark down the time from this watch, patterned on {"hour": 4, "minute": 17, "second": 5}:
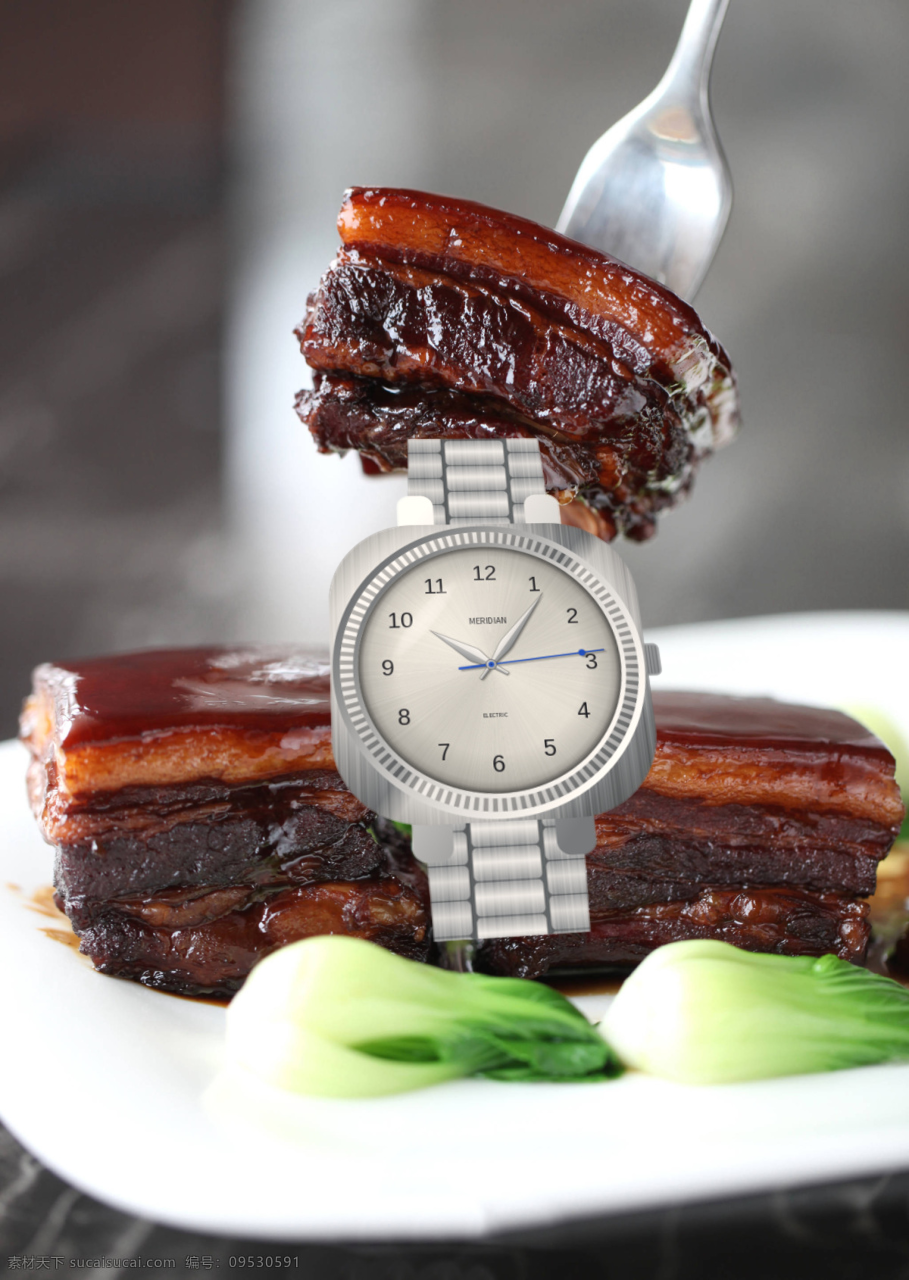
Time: {"hour": 10, "minute": 6, "second": 14}
